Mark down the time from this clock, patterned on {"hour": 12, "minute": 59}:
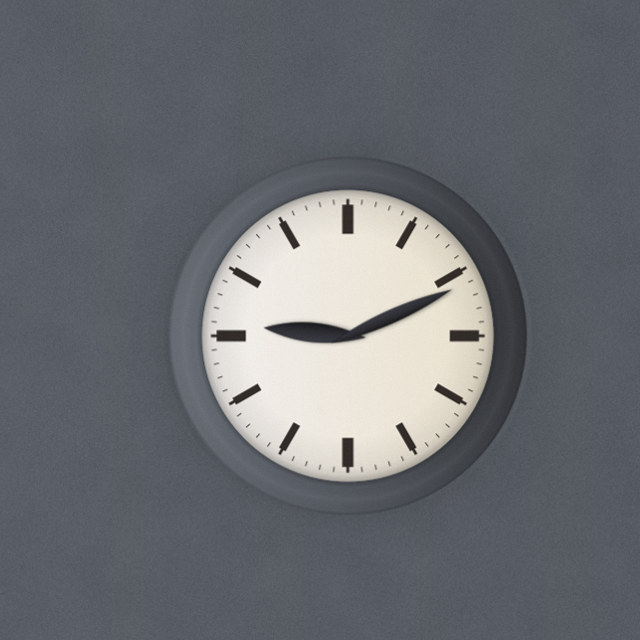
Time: {"hour": 9, "minute": 11}
